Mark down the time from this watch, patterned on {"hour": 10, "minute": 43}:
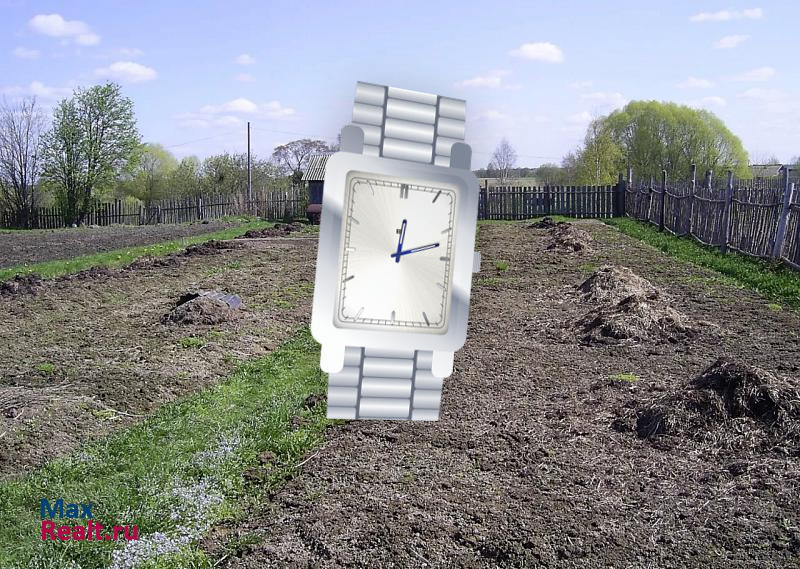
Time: {"hour": 12, "minute": 12}
